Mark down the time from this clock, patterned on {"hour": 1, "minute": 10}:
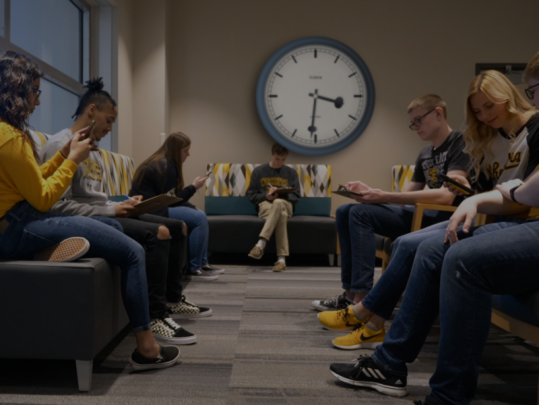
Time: {"hour": 3, "minute": 31}
